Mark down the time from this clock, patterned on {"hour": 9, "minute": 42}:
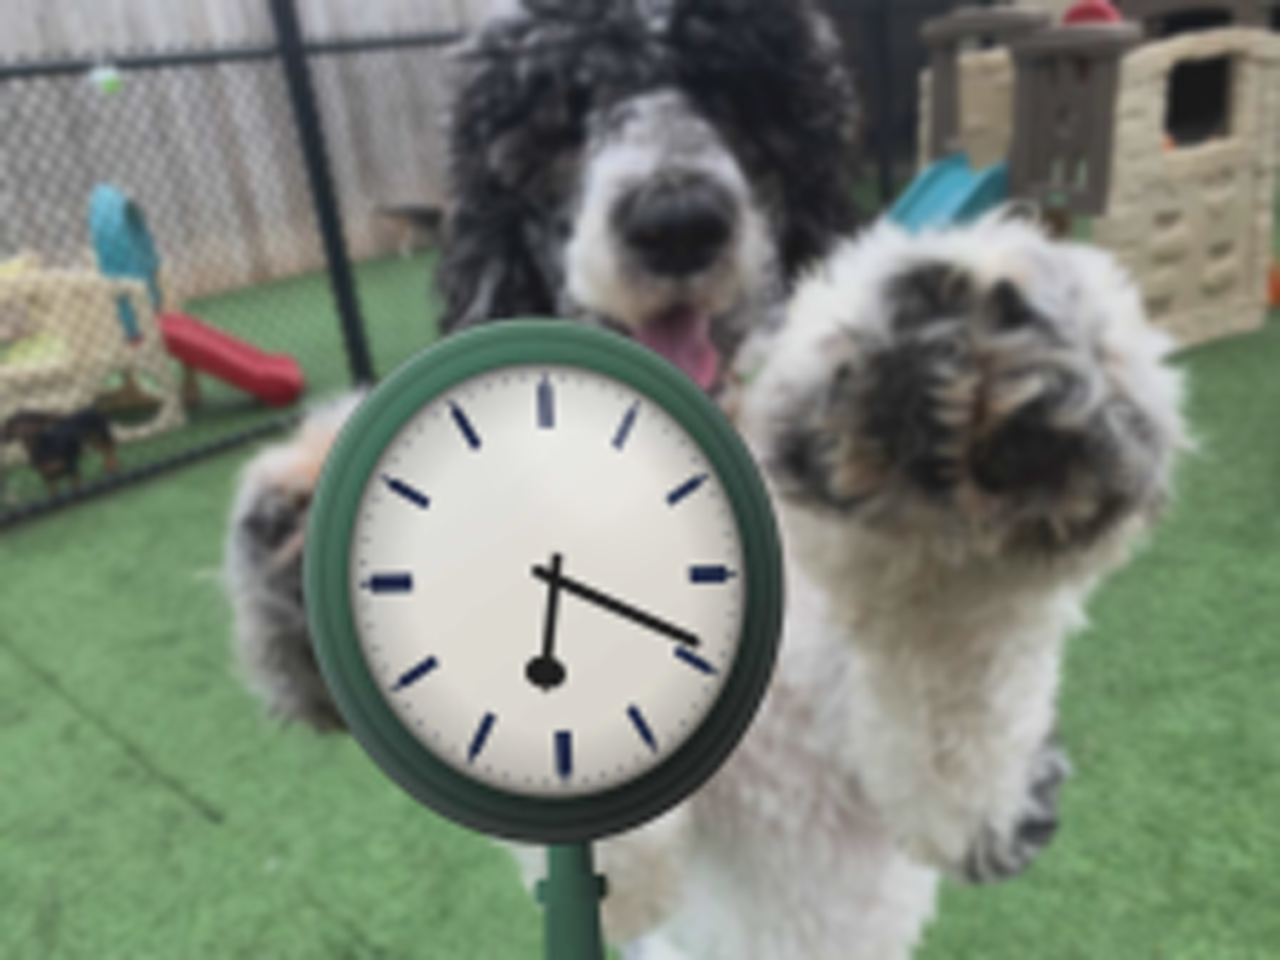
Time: {"hour": 6, "minute": 19}
